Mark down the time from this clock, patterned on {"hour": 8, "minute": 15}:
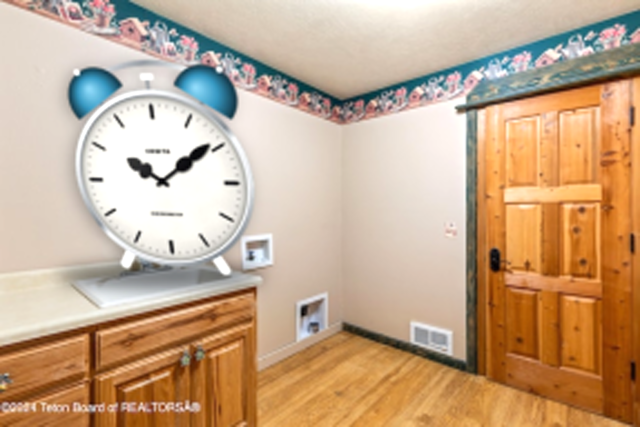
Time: {"hour": 10, "minute": 9}
